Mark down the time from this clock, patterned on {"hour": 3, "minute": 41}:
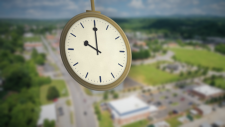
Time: {"hour": 10, "minute": 0}
